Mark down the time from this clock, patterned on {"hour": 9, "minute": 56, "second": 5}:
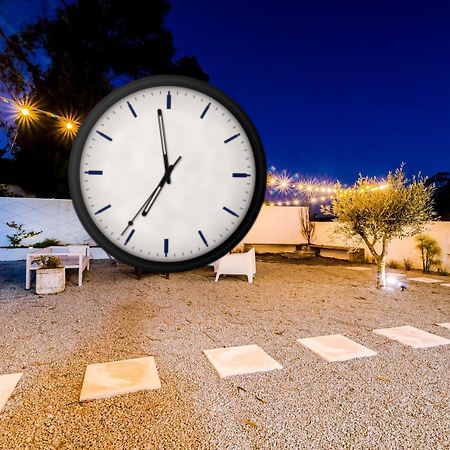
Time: {"hour": 6, "minute": 58, "second": 36}
